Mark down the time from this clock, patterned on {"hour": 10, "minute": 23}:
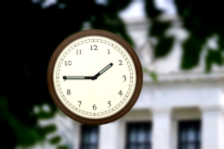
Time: {"hour": 1, "minute": 45}
